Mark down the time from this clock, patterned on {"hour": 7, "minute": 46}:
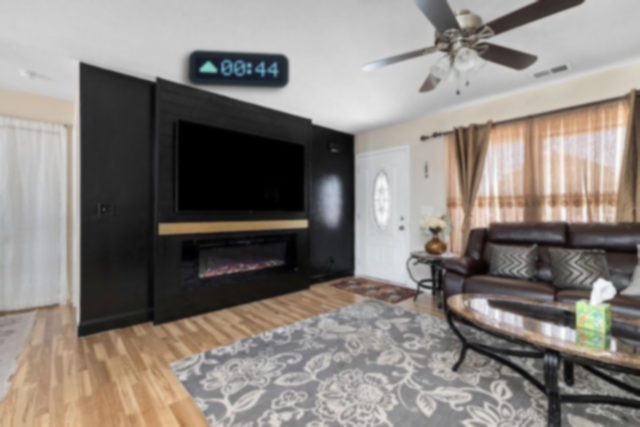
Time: {"hour": 0, "minute": 44}
